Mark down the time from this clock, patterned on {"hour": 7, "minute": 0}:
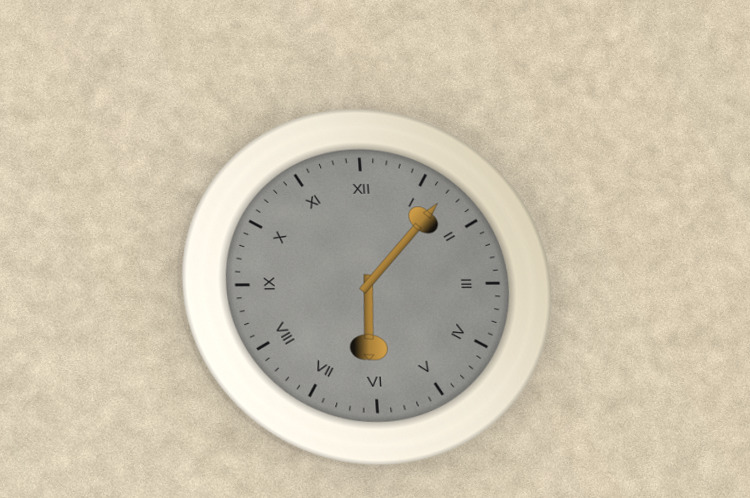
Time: {"hour": 6, "minute": 7}
